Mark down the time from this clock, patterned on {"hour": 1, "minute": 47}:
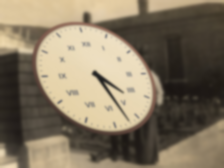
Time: {"hour": 4, "minute": 27}
